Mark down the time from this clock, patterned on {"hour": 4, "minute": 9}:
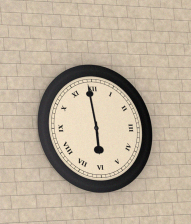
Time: {"hour": 5, "minute": 59}
